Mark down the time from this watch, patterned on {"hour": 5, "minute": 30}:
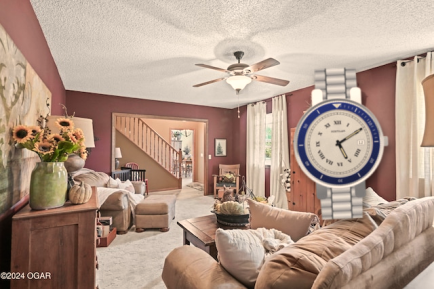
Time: {"hour": 5, "minute": 10}
